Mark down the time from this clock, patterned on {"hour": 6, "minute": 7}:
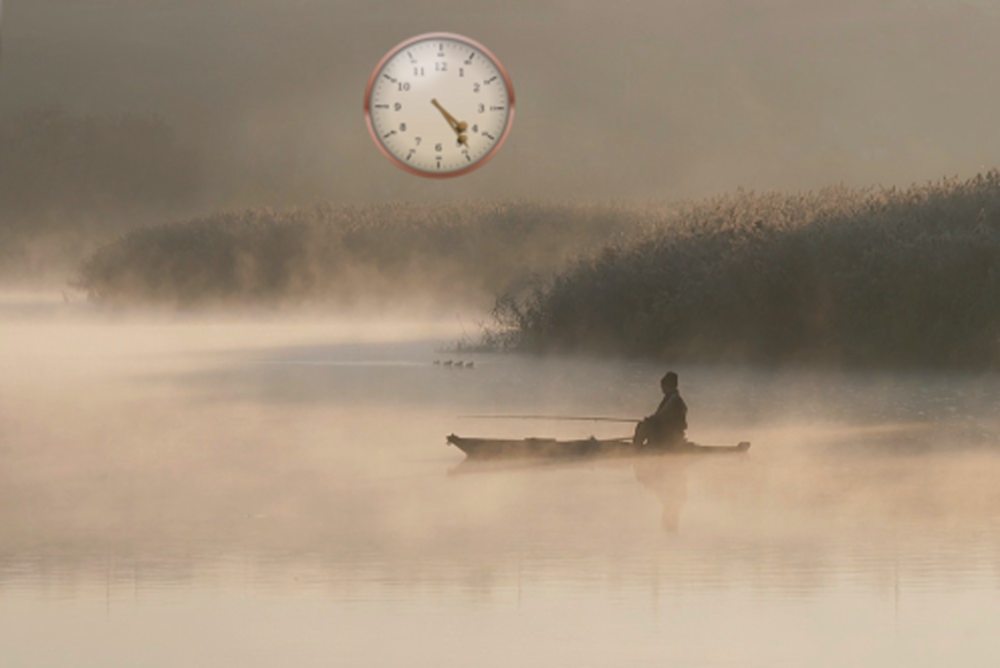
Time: {"hour": 4, "minute": 24}
